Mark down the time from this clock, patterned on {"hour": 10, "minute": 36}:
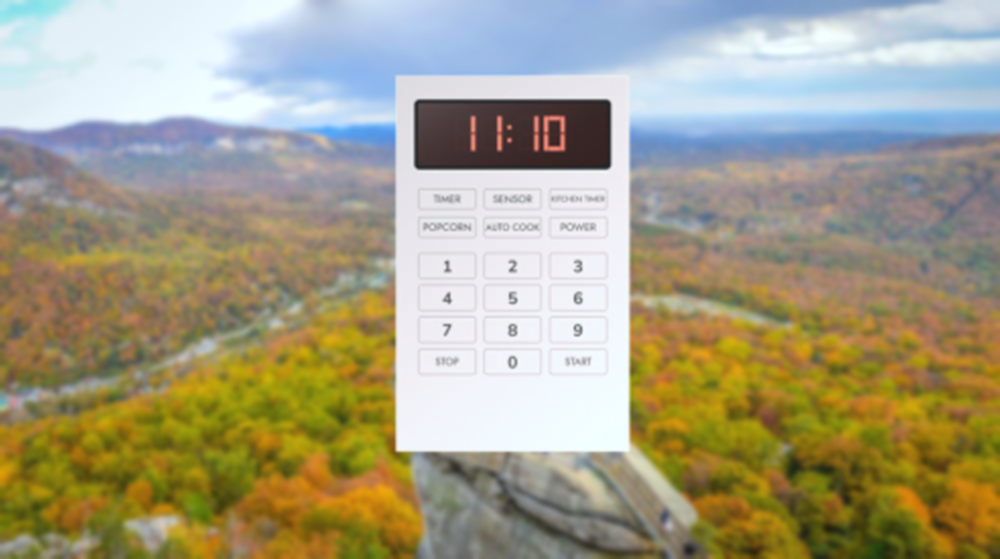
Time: {"hour": 11, "minute": 10}
